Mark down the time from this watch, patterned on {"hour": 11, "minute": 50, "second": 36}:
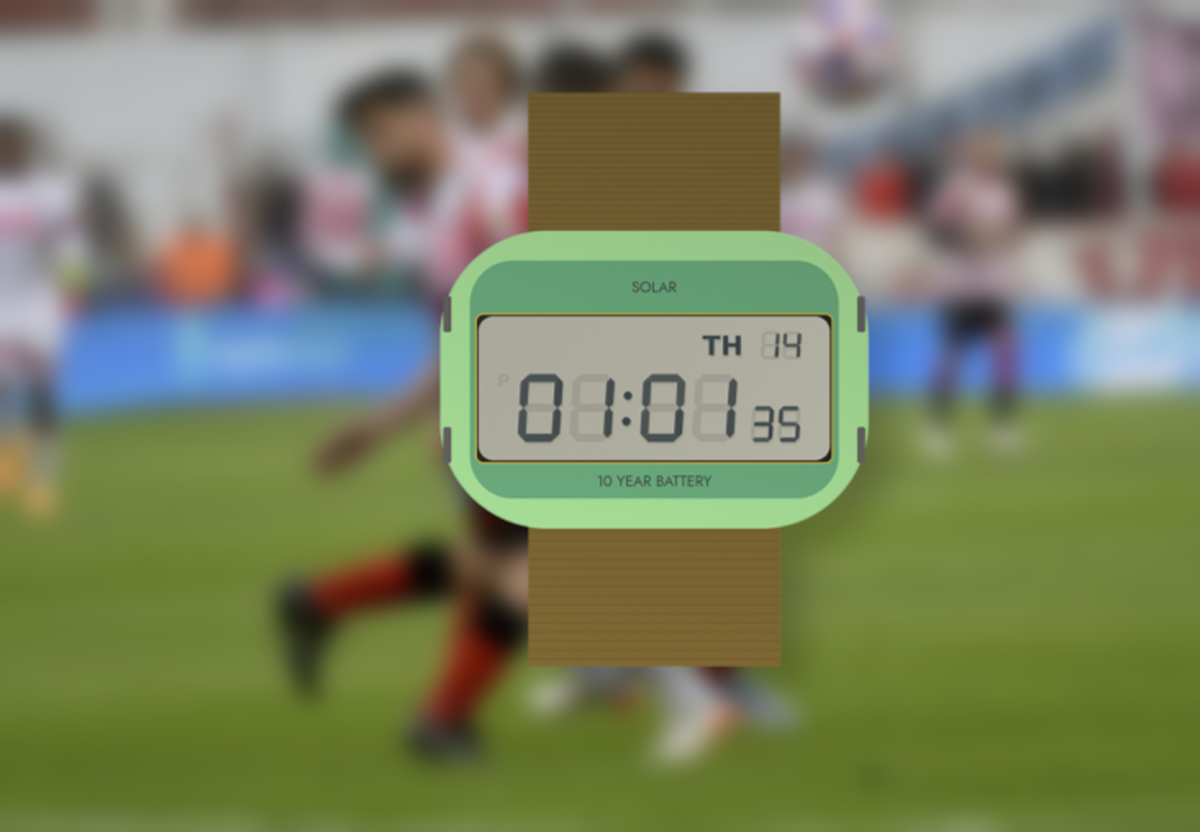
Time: {"hour": 1, "minute": 1, "second": 35}
